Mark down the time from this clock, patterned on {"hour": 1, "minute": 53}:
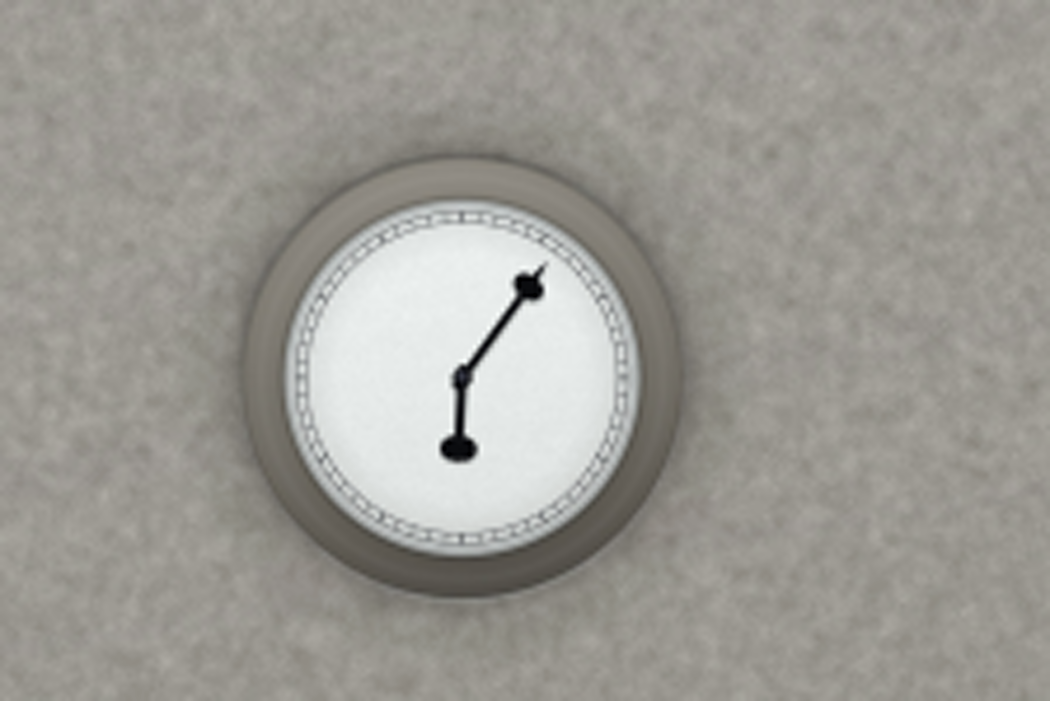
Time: {"hour": 6, "minute": 6}
